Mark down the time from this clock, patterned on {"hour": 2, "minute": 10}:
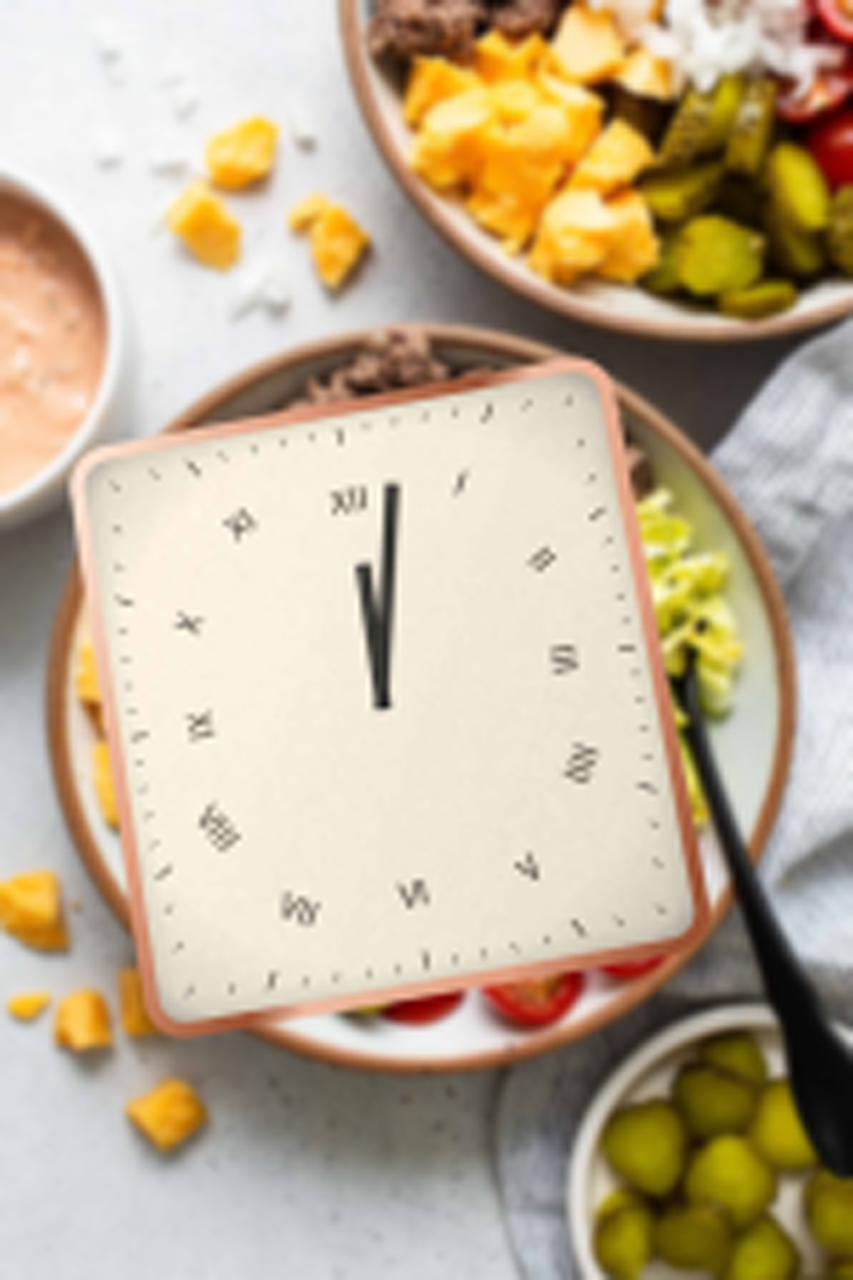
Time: {"hour": 12, "minute": 2}
